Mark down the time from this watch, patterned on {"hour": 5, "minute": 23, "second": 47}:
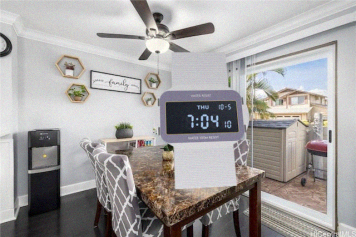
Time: {"hour": 7, "minute": 4, "second": 10}
